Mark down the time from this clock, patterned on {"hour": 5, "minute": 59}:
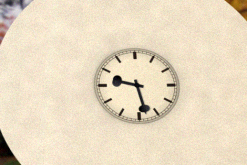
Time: {"hour": 9, "minute": 28}
